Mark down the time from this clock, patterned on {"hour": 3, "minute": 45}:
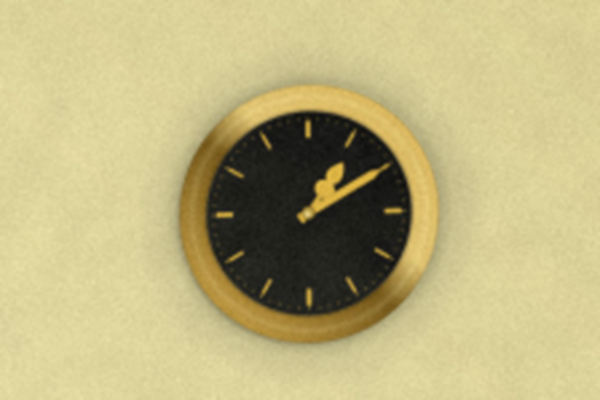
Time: {"hour": 1, "minute": 10}
